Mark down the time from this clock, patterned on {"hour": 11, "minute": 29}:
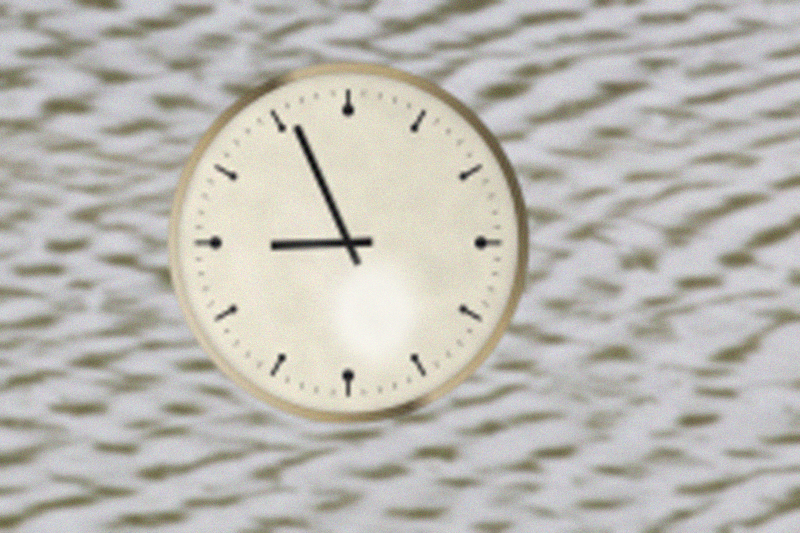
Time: {"hour": 8, "minute": 56}
